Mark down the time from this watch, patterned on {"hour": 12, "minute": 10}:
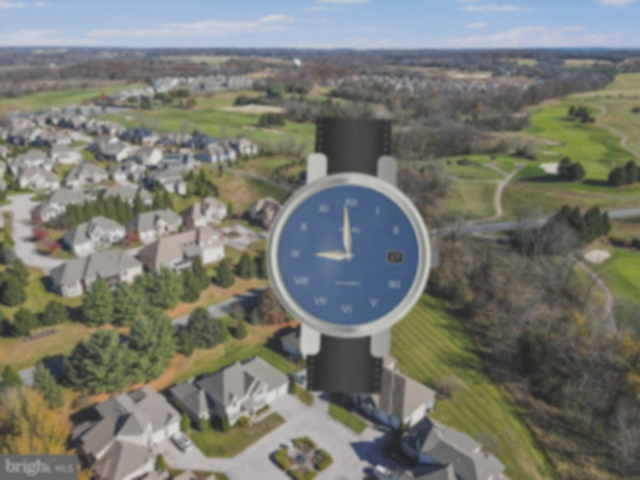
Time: {"hour": 8, "minute": 59}
